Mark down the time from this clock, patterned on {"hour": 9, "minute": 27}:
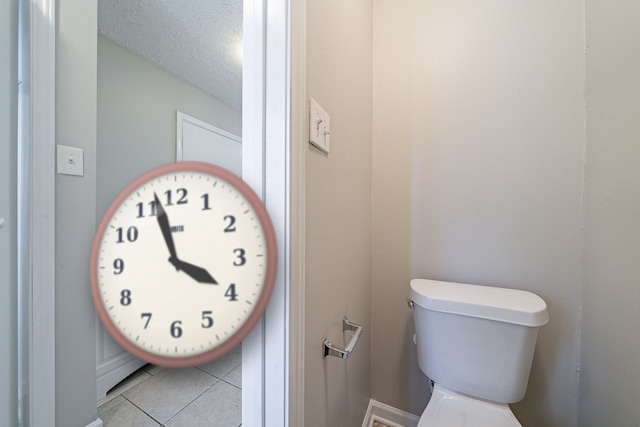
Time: {"hour": 3, "minute": 57}
